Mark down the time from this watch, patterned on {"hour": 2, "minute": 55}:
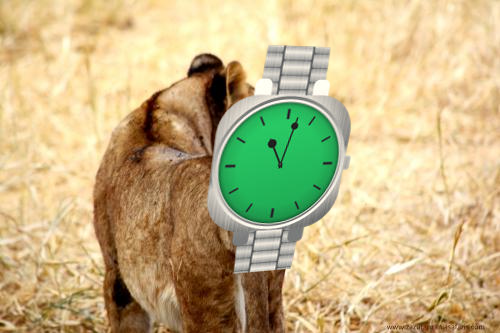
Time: {"hour": 11, "minute": 2}
